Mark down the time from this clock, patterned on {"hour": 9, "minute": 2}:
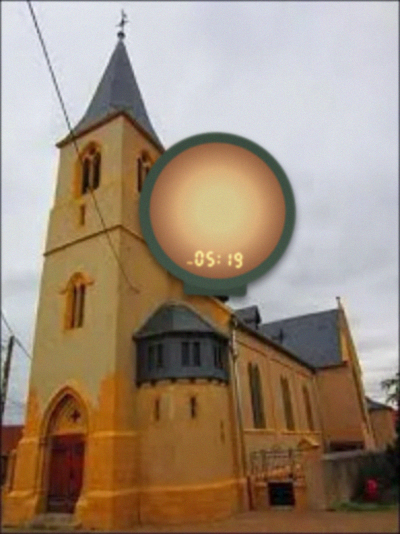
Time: {"hour": 5, "minute": 19}
